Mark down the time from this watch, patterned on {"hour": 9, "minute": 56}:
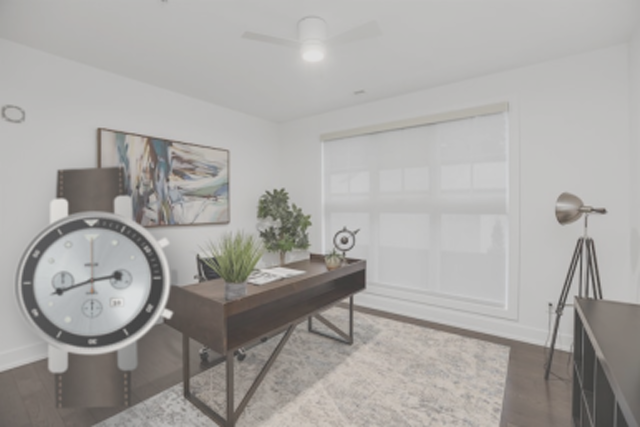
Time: {"hour": 2, "minute": 42}
